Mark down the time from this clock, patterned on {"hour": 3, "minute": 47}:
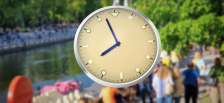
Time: {"hour": 7, "minute": 57}
